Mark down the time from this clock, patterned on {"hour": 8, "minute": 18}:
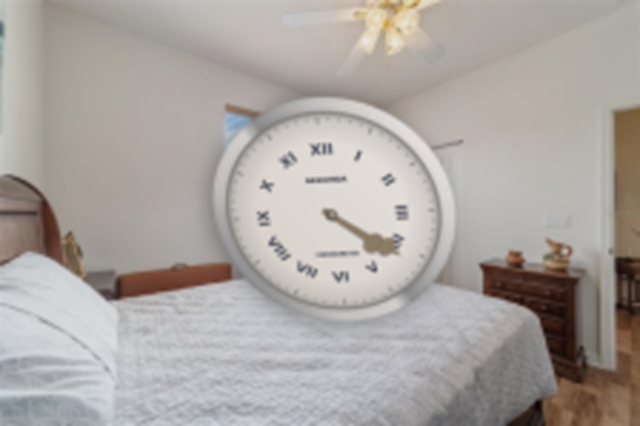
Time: {"hour": 4, "minute": 21}
